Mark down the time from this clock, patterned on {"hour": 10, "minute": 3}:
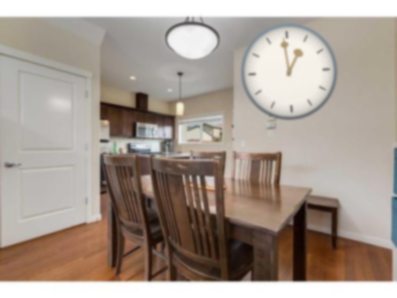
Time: {"hour": 12, "minute": 59}
